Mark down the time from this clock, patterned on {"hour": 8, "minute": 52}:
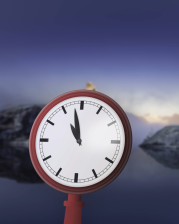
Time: {"hour": 10, "minute": 58}
